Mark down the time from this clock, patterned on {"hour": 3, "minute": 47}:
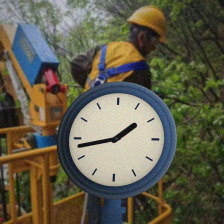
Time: {"hour": 1, "minute": 43}
